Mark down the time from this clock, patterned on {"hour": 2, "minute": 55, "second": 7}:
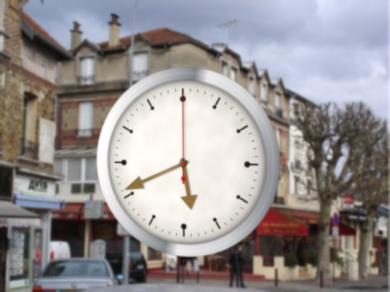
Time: {"hour": 5, "minute": 41, "second": 0}
